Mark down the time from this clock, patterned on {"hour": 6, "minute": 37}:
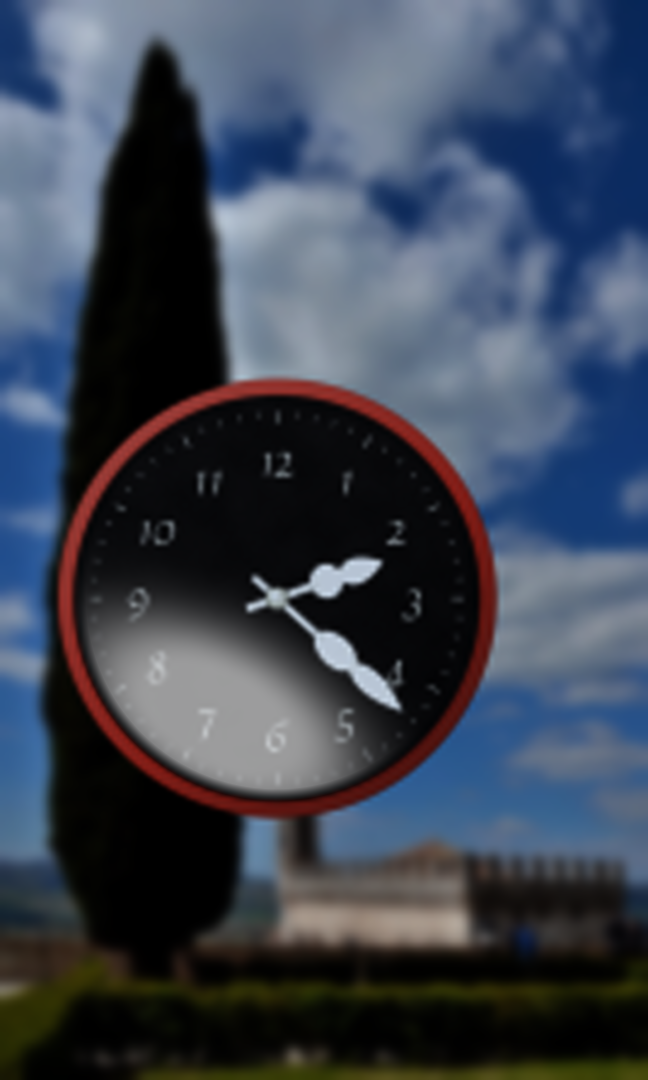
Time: {"hour": 2, "minute": 22}
